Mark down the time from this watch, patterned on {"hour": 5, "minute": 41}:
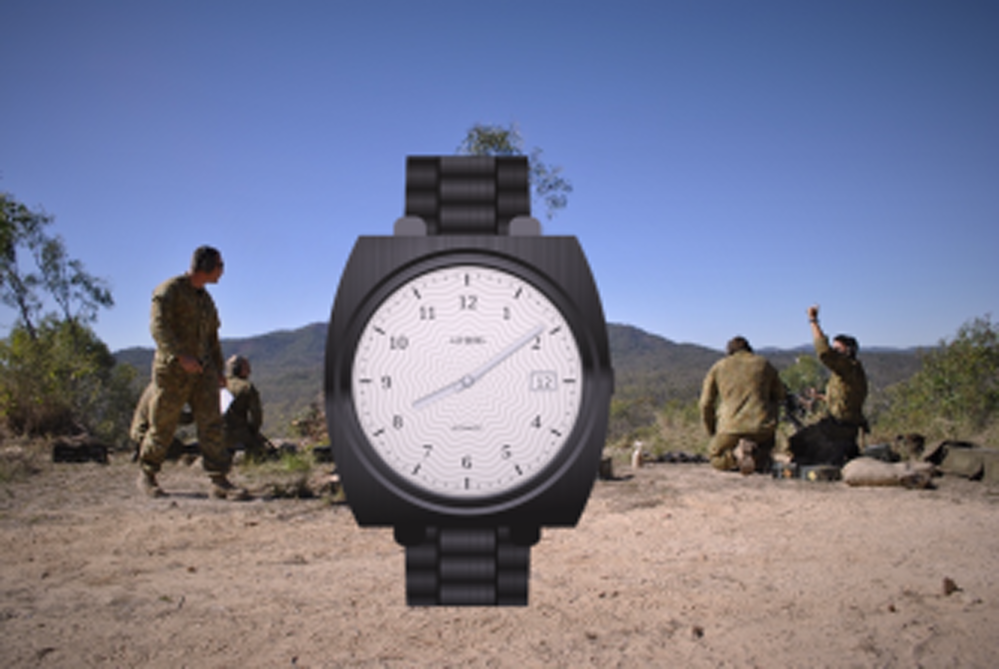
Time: {"hour": 8, "minute": 9}
